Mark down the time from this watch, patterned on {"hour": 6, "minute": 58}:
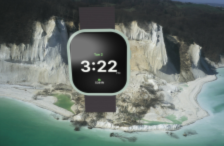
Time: {"hour": 3, "minute": 22}
